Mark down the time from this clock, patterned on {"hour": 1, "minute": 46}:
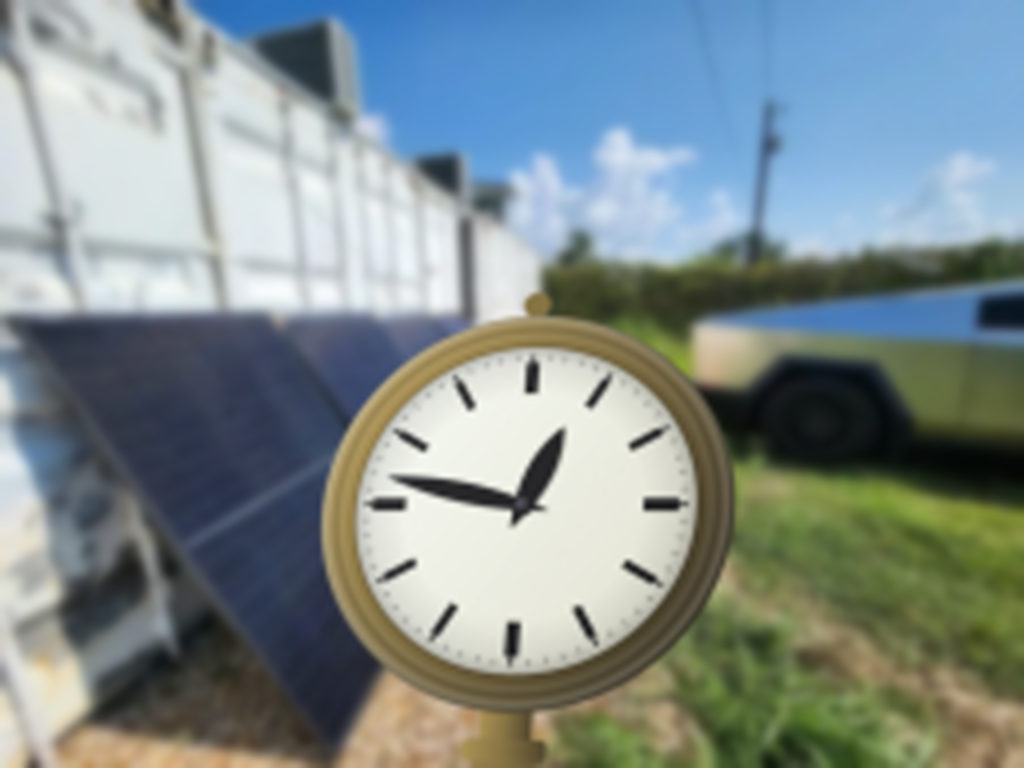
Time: {"hour": 12, "minute": 47}
